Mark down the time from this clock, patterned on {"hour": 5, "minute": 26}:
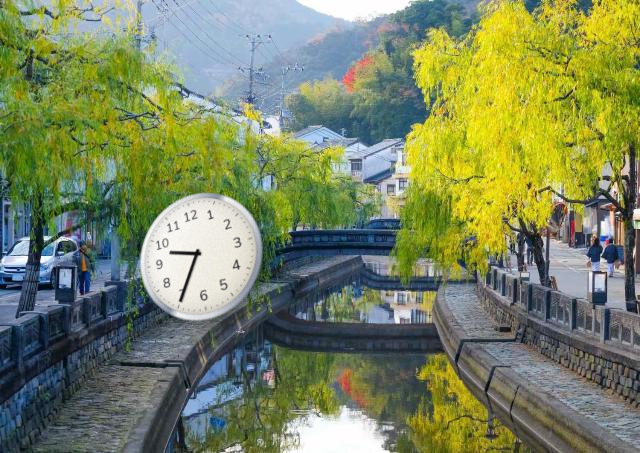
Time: {"hour": 9, "minute": 35}
